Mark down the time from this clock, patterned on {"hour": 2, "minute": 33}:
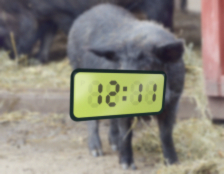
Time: {"hour": 12, "minute": 11}
